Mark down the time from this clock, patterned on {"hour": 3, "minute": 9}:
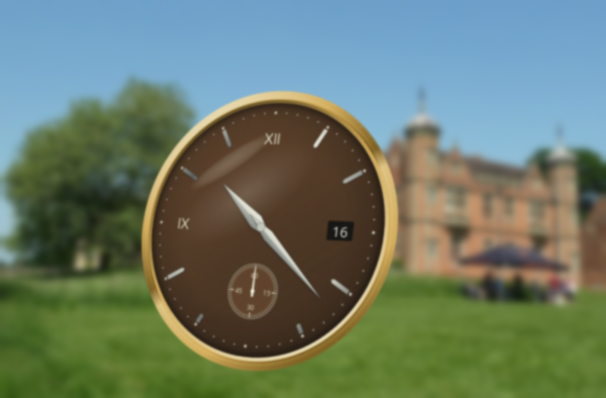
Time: {"hour": 10, "minute": 22}
